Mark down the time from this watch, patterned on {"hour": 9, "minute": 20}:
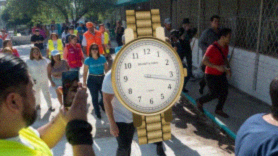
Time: {"hour": 3, "minute": 17}
